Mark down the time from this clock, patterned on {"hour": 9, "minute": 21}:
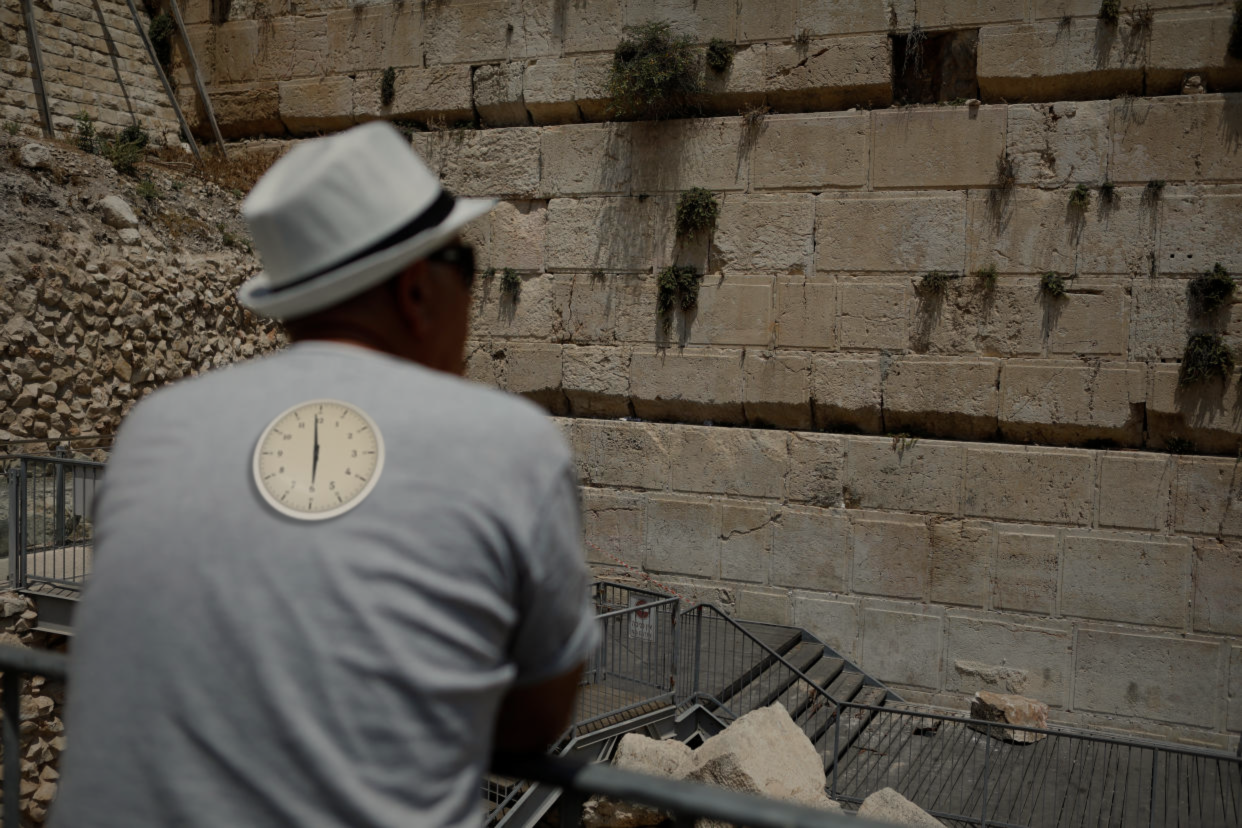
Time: {"hour": 5, "minute": 59}
